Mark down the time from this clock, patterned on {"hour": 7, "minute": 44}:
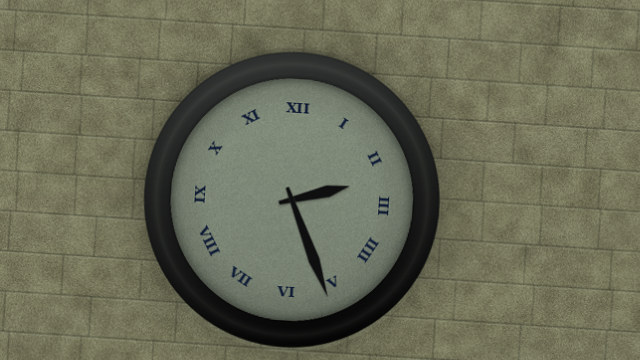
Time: {"hour": 2, "minute": 26}
